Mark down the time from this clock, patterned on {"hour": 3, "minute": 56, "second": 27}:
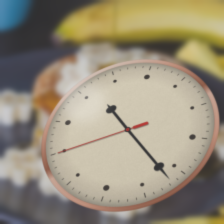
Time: {"hour": 10, "minute": 21, "second": 40}
